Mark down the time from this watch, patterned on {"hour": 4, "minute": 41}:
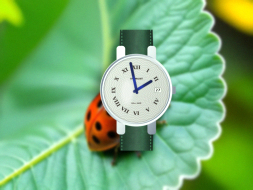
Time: {"hour": 1, "minute": 58}
